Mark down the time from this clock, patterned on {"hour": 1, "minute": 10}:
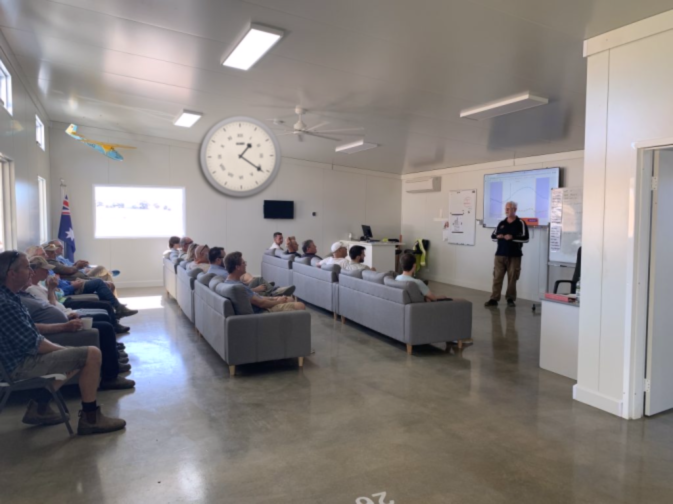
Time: {"hour": 1, "minute": 21}
